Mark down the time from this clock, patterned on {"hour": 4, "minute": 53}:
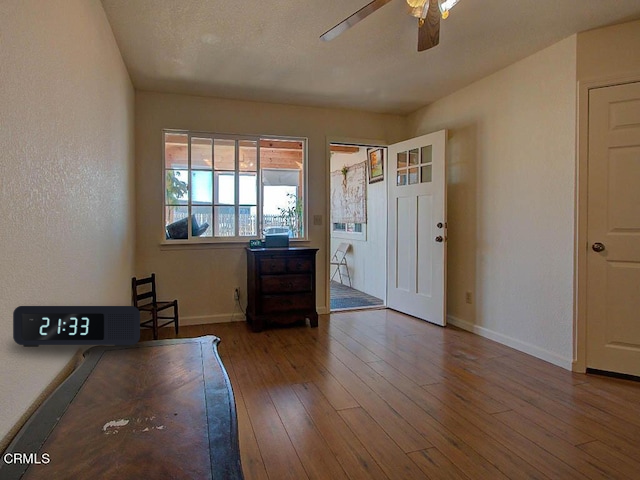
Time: {"hour": 21, "minute": 33}
